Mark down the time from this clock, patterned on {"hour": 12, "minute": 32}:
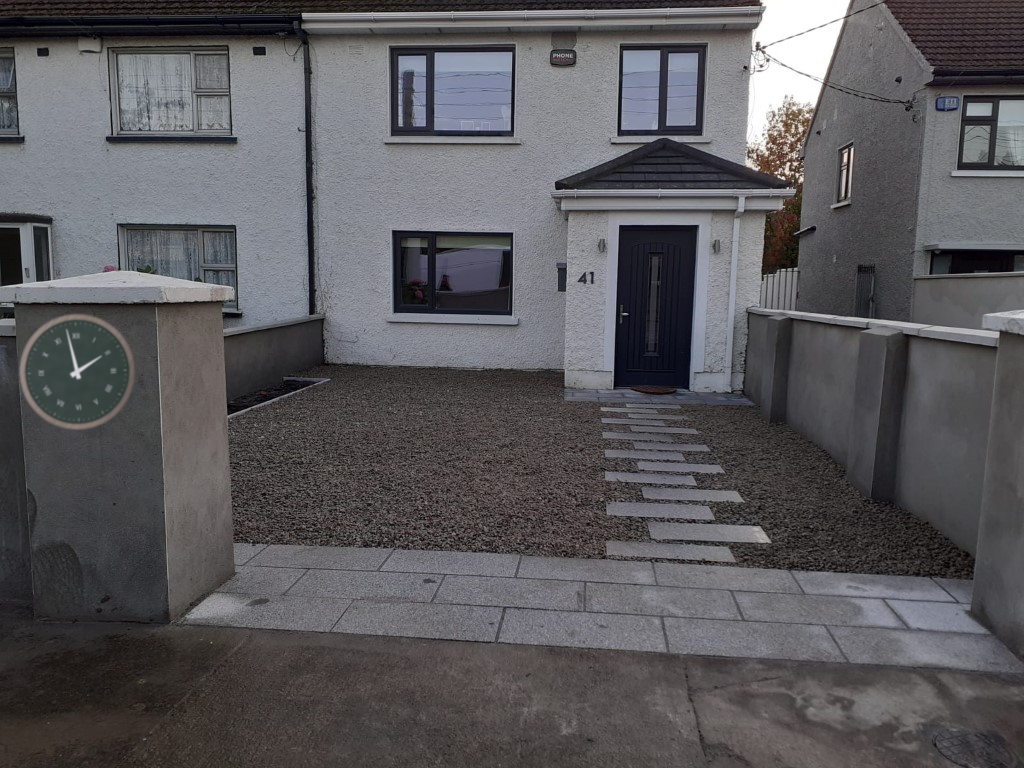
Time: {"hour": 1, "minute": 58}
